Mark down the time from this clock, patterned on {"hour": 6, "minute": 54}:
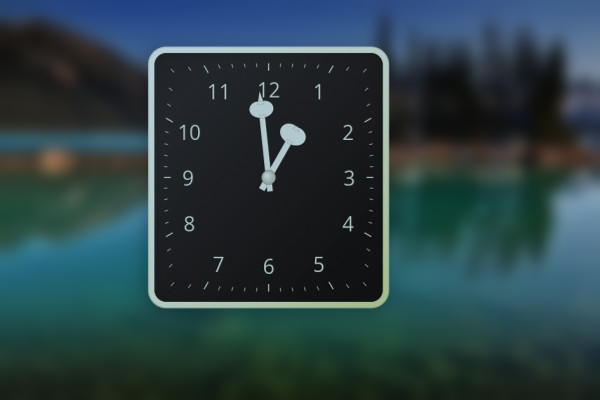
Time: {"hour": 12, "minute": 59}
